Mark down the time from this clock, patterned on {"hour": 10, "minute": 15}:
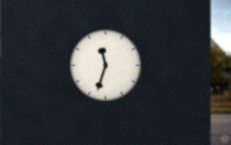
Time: {"hour": 11, "minute": 33}
